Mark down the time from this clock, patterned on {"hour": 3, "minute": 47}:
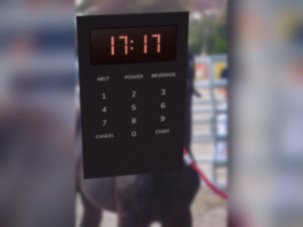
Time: {"hour": 17, "minute": 17}
